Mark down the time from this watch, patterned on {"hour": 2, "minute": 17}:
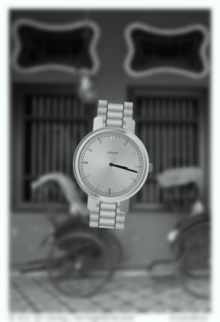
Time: {"hour": 3, "minute": 17}
